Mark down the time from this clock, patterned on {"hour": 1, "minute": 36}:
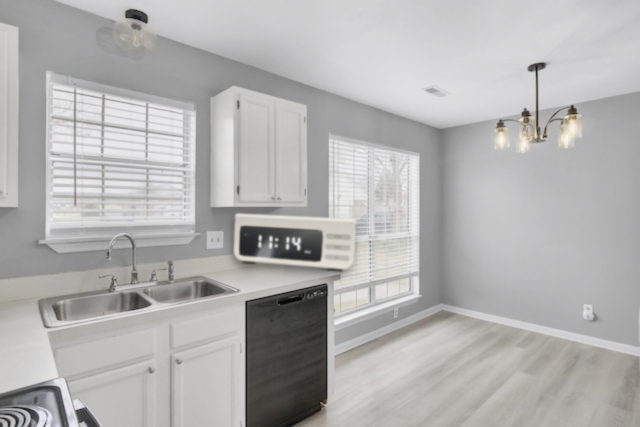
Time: {"hour": 11, "minute": 14}
